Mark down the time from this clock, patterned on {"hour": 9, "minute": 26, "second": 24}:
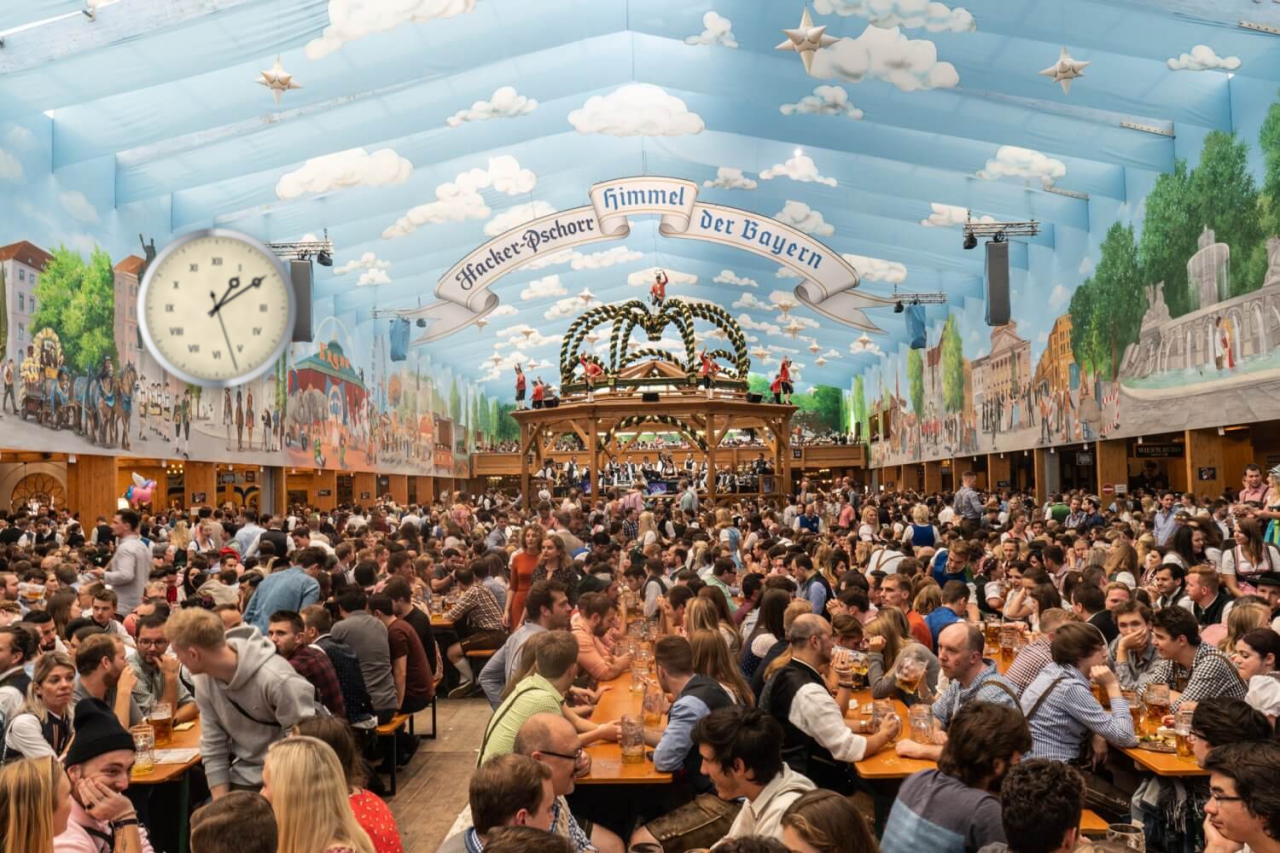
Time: {"hour": 1, "minute": 9, "second": 27}
